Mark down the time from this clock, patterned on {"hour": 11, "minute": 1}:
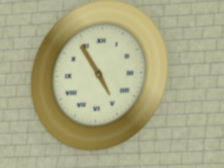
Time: {"hour": 4, "minute": 54}
